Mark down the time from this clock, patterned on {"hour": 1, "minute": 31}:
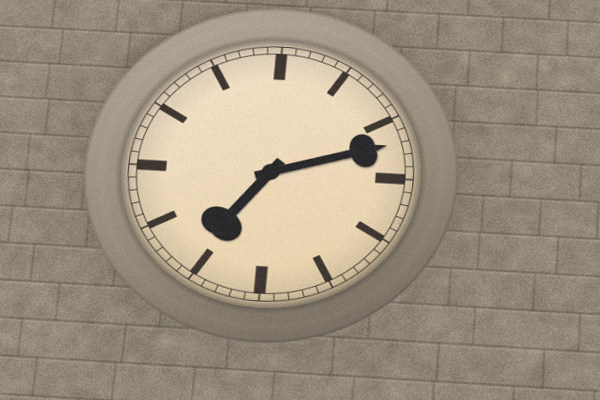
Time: {"hour": 7, "minute": 12}
